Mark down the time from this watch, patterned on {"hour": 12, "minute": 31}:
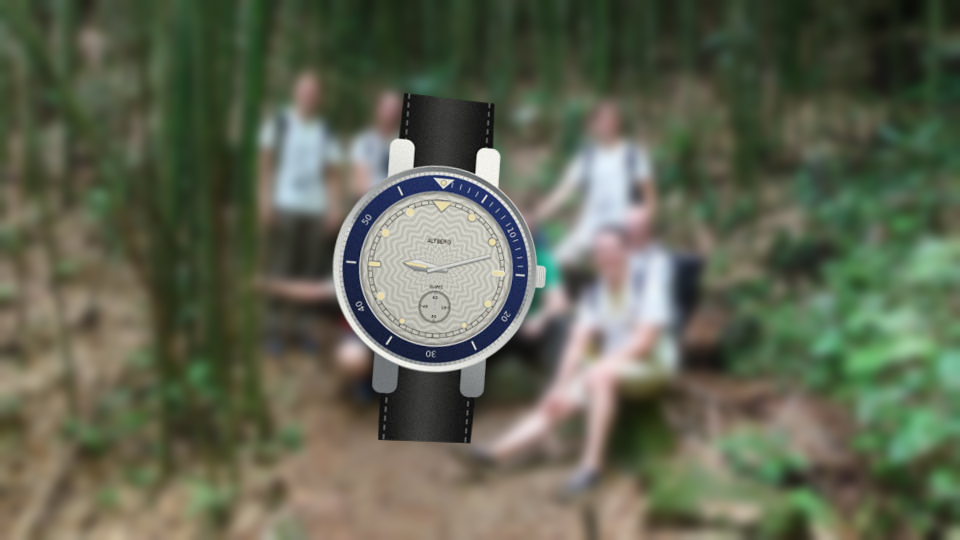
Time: {"hour": 9, "minute": 12}
